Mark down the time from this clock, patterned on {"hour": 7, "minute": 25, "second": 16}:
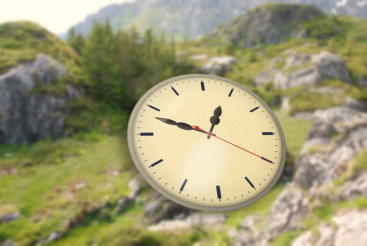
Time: {"hour": 12, "minute": 48, "second": 20}
